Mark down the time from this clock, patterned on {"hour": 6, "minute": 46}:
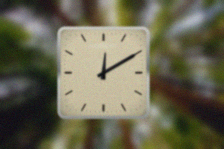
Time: {"hour": 12, "minute": 10}
